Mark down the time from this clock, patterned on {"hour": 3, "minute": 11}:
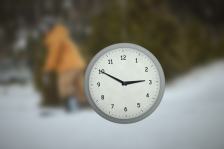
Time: {"hour": 2, "minute": 50}
